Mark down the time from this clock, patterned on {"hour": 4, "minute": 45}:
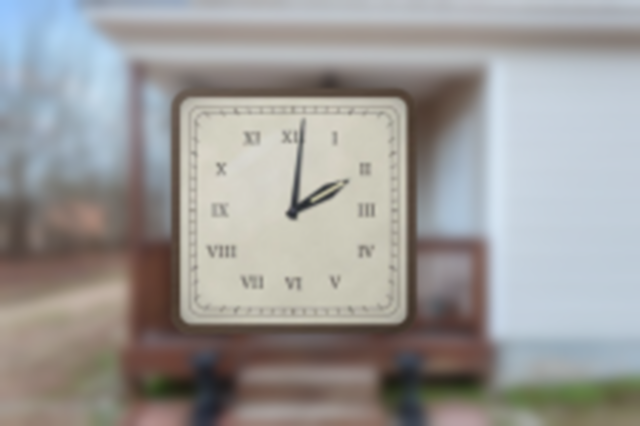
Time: {"hour": 2, "minute": 1}
